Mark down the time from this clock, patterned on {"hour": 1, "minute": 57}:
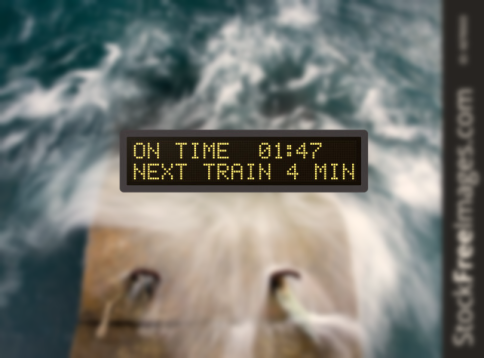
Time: {"hour": 1, "minute": 47}
